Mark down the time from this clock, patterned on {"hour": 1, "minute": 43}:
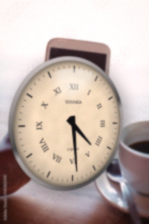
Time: {"hour": 4, "minute": 29}
